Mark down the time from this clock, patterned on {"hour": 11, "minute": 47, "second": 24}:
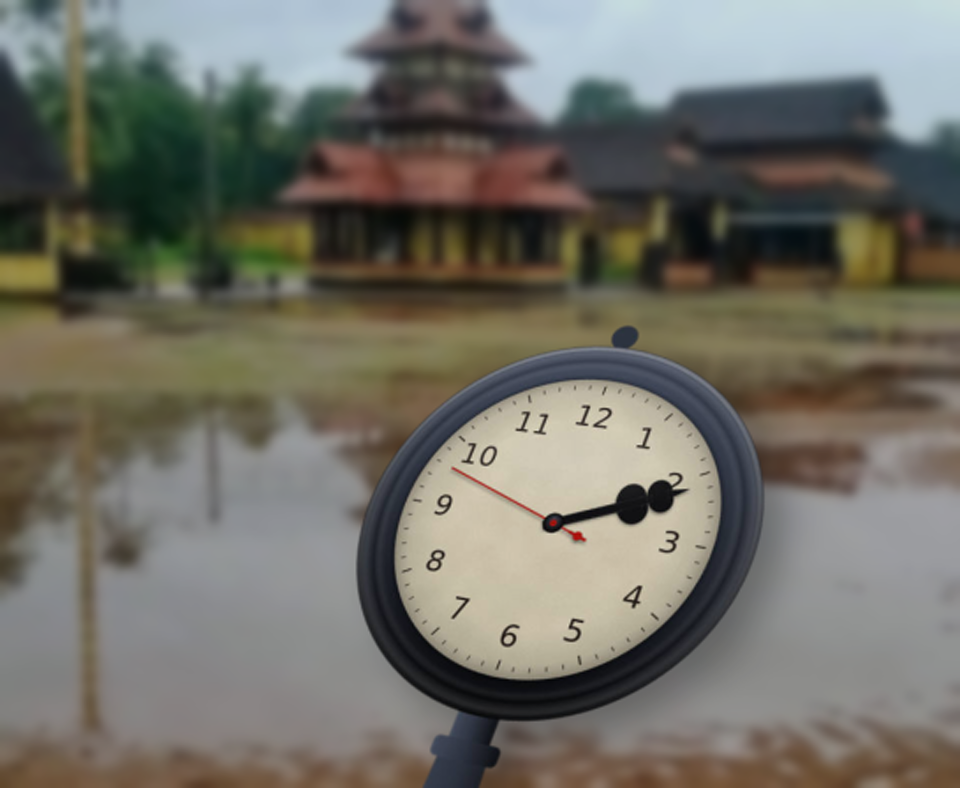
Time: {"hour": 2, "minute": 10, "second": 48}
